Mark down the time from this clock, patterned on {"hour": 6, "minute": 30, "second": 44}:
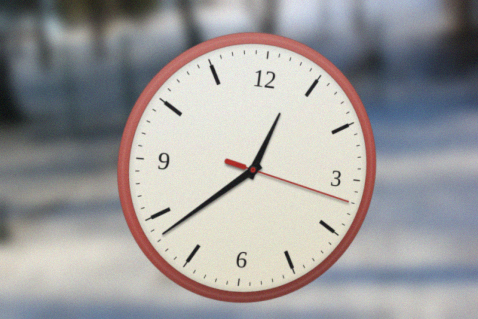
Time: {"hour": 12, "minute": 38, "second": 17}
